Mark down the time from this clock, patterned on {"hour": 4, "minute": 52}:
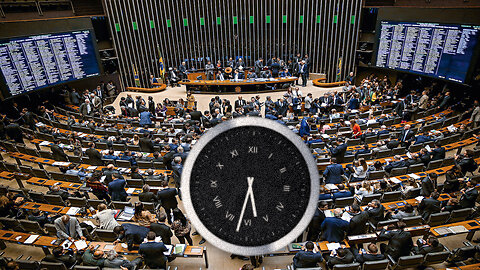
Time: {"hour": 5, "minute": 32}
